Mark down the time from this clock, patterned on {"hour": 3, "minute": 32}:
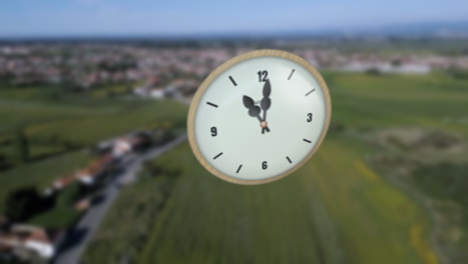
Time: {"hour": 11, "minute": 1}
